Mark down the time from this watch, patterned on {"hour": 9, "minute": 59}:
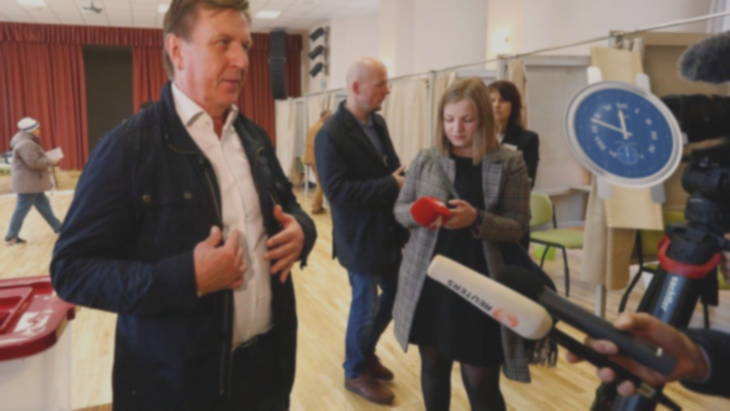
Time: {"hour": 11, "minute": 48}
